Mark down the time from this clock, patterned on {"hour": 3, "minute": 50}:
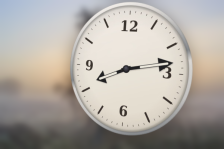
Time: {"hour": 8, "minute": 13}
